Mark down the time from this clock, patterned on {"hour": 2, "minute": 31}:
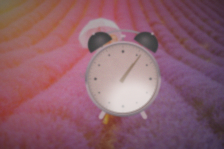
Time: {"hour": 1, "minute": 6}
